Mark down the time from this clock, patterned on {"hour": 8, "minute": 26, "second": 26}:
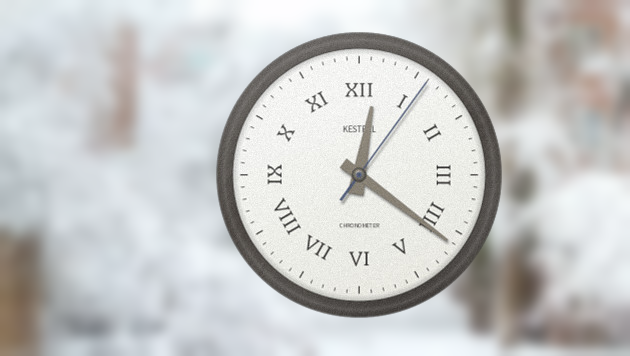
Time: {"hour": 12, "minute": 21, "second": 6}
